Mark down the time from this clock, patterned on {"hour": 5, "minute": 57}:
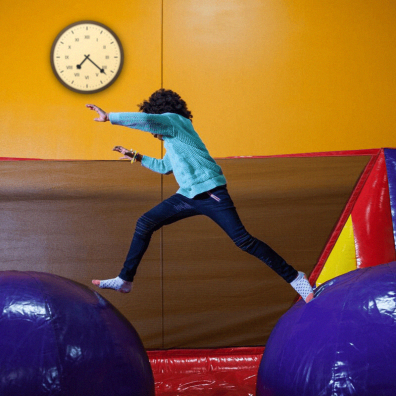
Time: {"hour": 7, "minute": 22}
